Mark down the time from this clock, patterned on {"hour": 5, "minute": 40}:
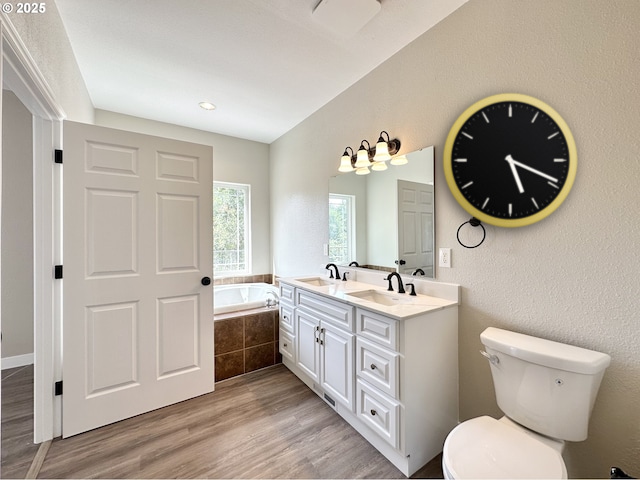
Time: {"hour": 5, "minute": 19}
